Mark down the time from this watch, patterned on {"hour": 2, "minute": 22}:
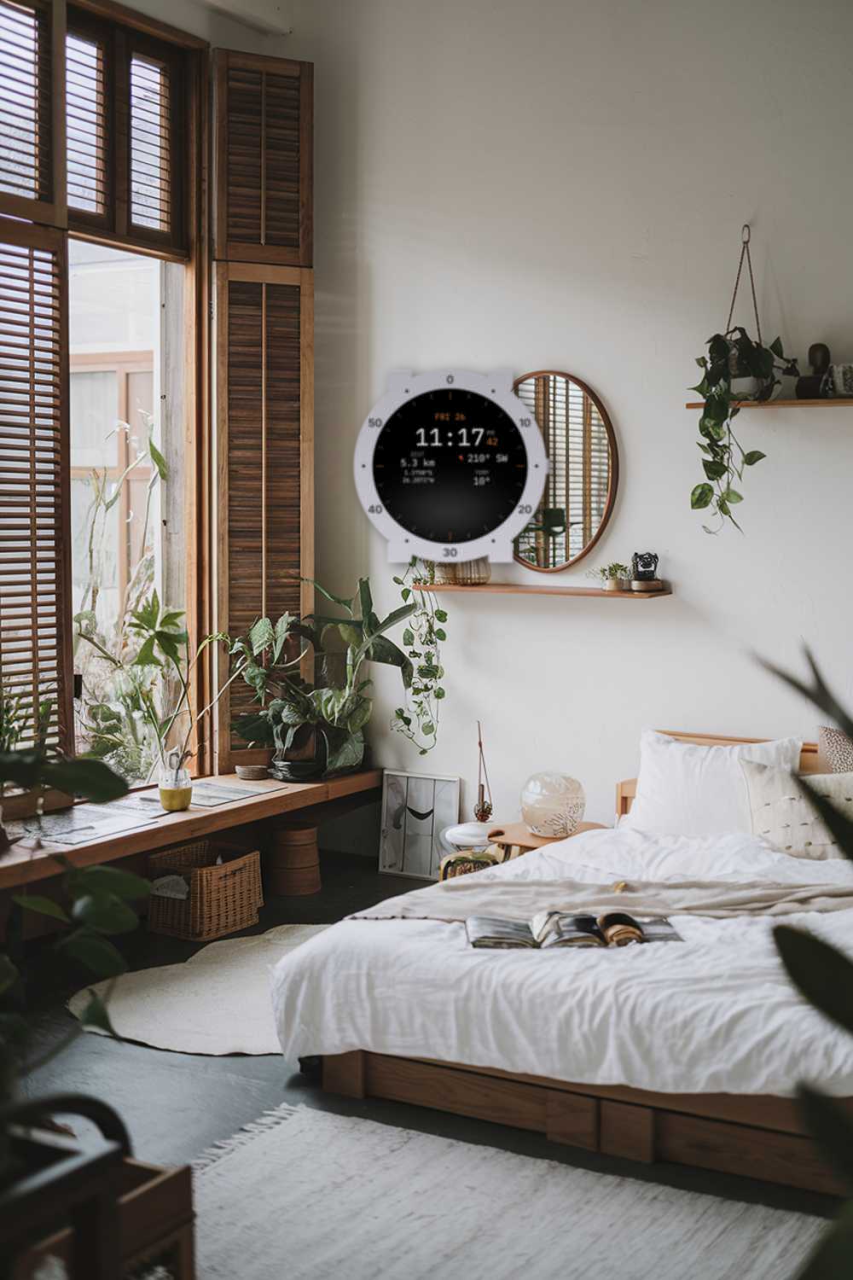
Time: {"hour": 11, "minute": 17}
